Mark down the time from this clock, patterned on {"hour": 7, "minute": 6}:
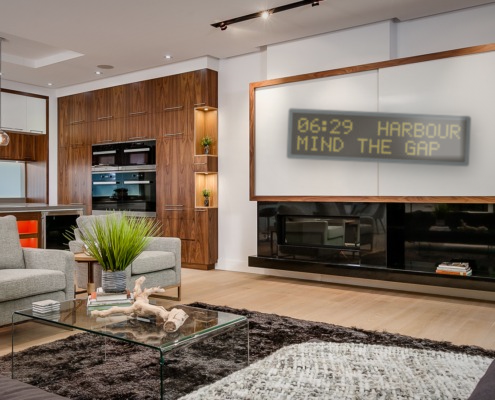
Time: {"hour": 6, "minute": 29}
